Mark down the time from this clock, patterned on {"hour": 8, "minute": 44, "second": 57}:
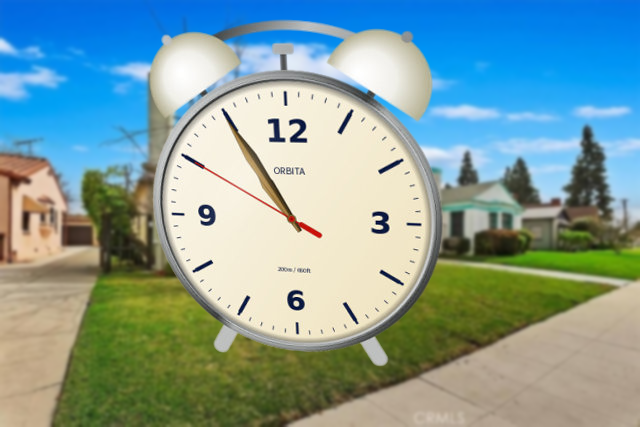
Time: {"hour": 10, "minute": 54, "second": 50}
